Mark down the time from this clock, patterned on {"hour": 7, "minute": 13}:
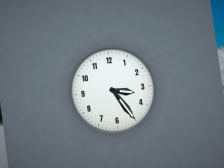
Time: {"hour": 3, "minute": 25}
